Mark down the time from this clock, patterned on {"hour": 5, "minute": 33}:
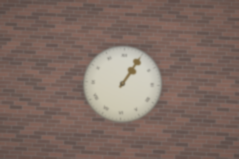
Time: {"hour": 1, "minute": 5}
